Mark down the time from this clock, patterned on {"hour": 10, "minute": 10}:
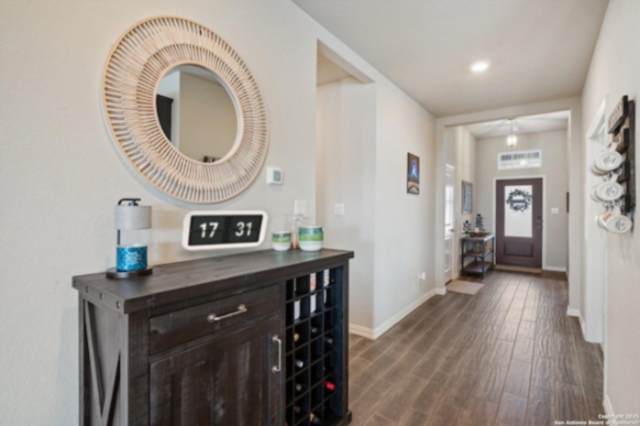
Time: {"hour": 17, "minute": 31}
